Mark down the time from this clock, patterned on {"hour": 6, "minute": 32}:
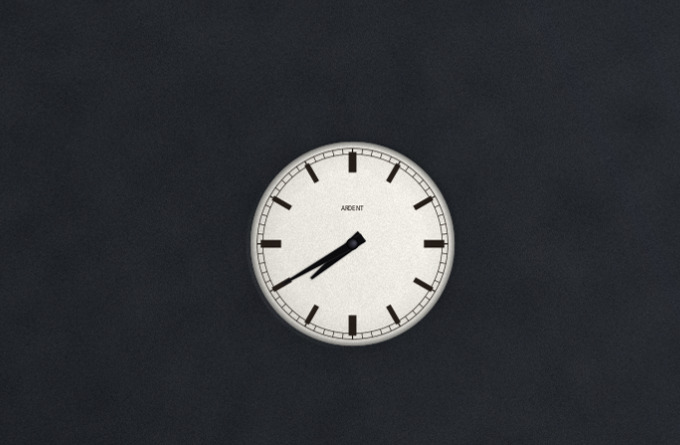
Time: {"hour": 7, "minute": 40}
